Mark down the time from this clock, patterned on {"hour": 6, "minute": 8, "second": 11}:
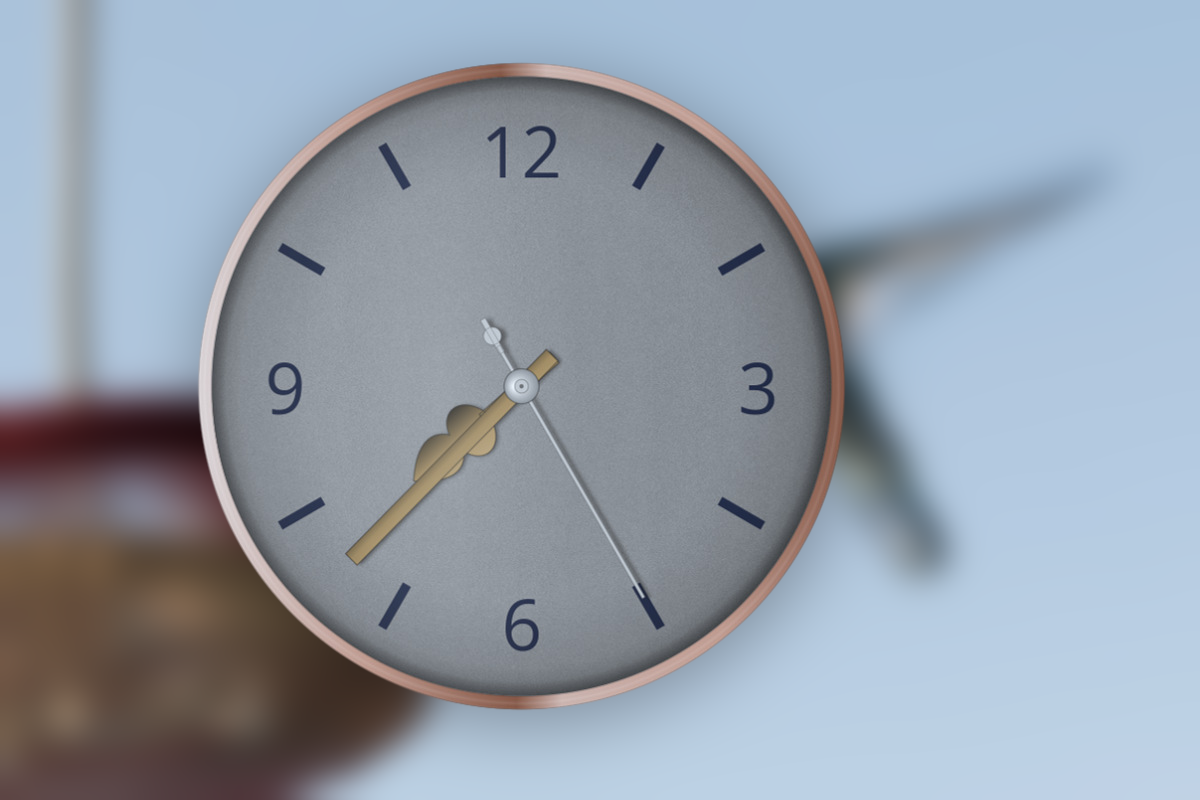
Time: {"hour": 7, "minute": 37, "second": 25}
